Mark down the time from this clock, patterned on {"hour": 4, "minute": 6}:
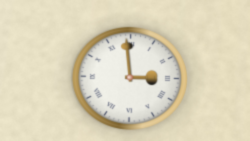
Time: {"hour": 2, "minute": 59}
